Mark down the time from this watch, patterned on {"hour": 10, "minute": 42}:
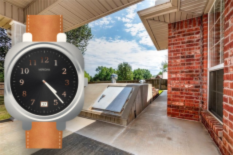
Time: {"hour": 4, "minute": 23}
